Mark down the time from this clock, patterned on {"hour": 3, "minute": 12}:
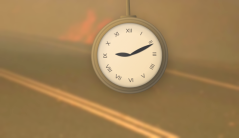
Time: {"hour": 9, "minute": 11}
